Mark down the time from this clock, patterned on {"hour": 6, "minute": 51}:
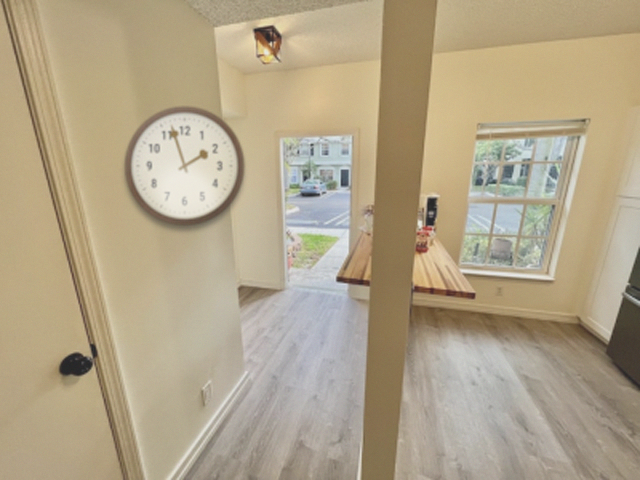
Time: {"hour": 1, "minute": 57}
